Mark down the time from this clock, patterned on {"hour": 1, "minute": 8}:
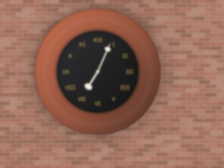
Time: {"hour": 7, "minute": 4}
